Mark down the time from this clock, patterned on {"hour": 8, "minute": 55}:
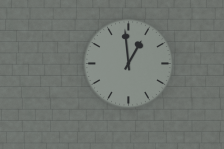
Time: {"hour": 12, "minute": 59}
